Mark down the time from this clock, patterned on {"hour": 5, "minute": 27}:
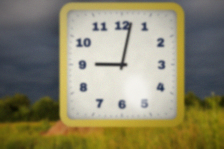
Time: {"hour": 9, "minute": 2}
